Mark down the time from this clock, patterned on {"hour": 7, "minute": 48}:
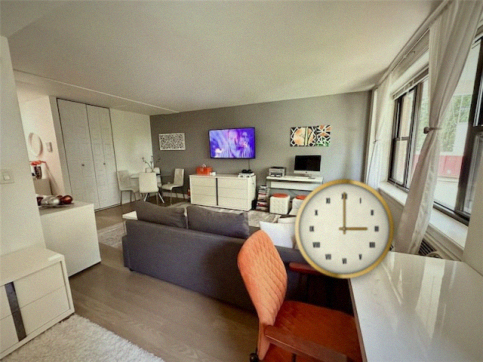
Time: {"hour": 3, "minute": 0}
